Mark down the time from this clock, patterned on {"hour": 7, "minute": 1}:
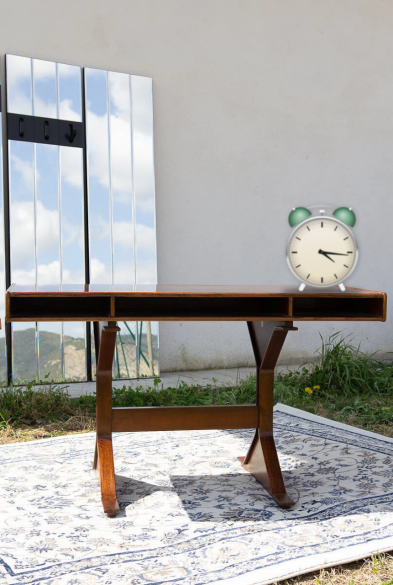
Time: {"hour": 4, "minute": 16}
